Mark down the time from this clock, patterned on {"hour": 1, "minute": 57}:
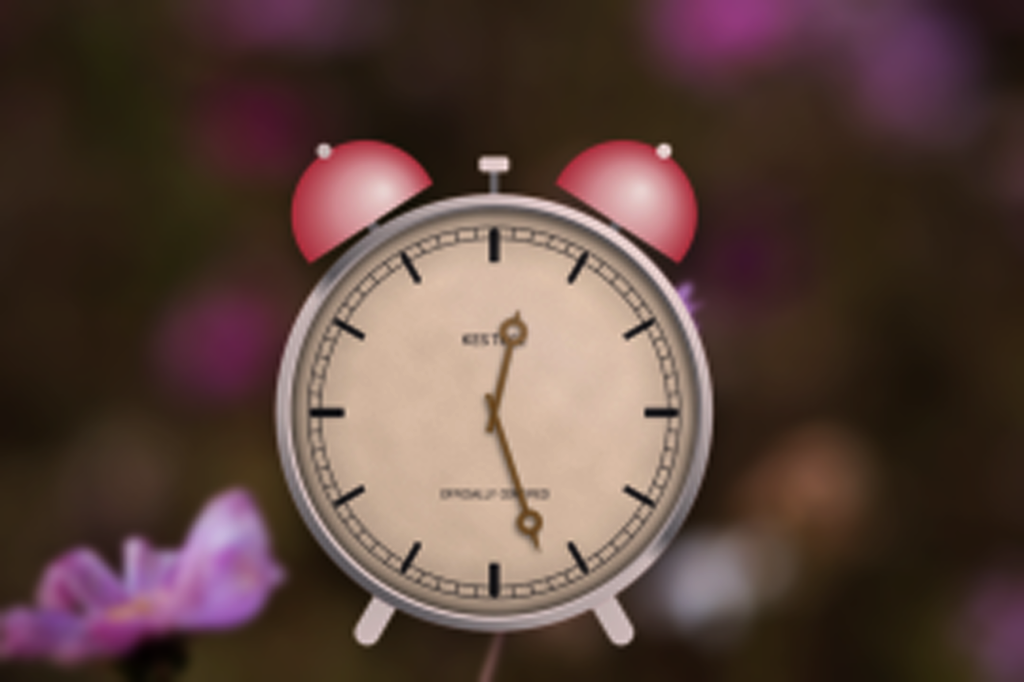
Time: {"hour": 12, "minute": 27}
